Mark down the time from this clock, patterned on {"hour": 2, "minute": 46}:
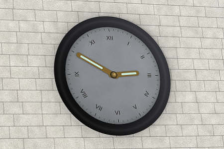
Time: {"hour": 2, "minute": 50}
